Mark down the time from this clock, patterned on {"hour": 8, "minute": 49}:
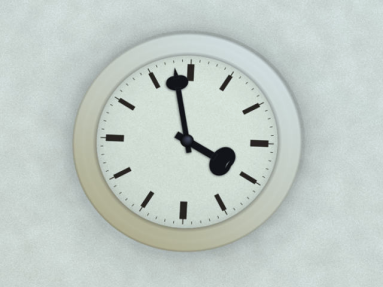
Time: {"hour": 3, "minute": 58}
